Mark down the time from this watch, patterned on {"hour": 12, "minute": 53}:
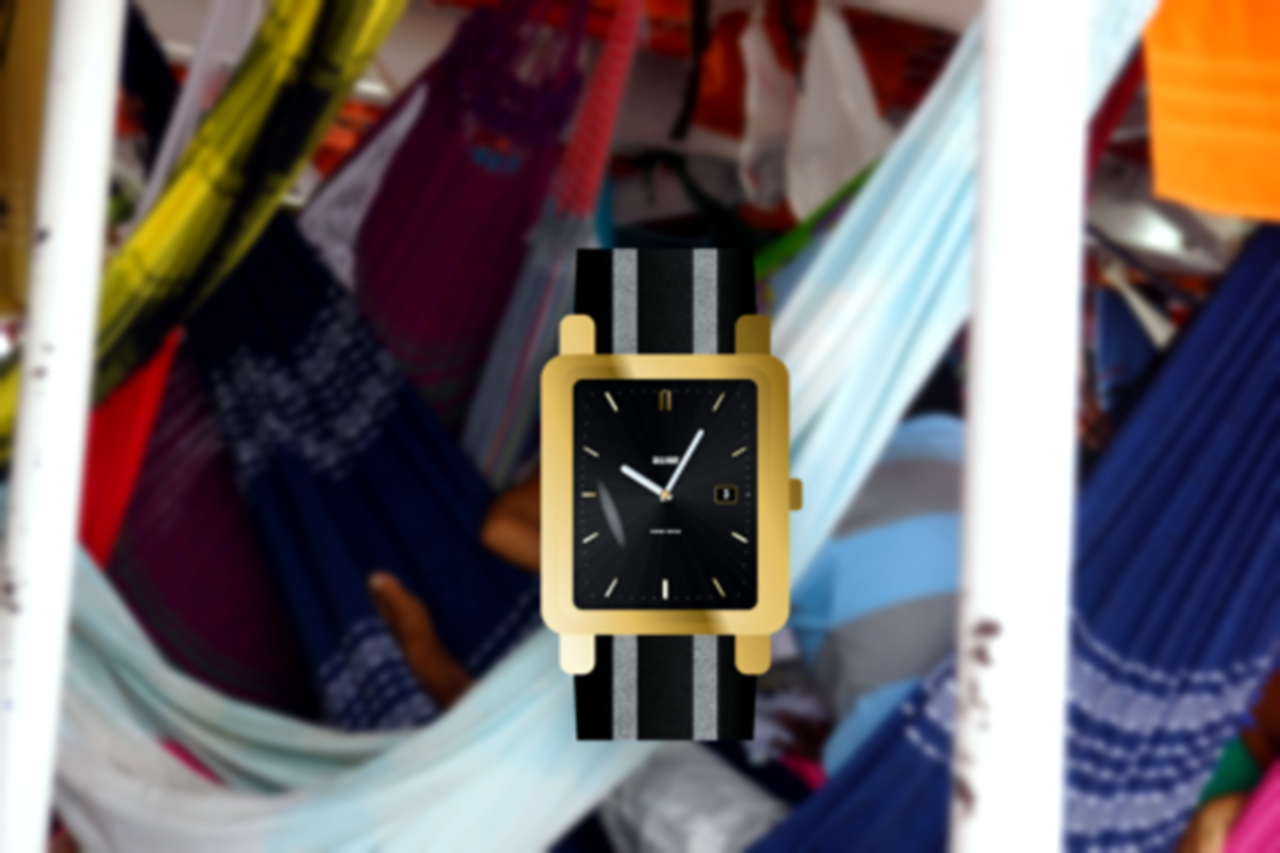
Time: {"hour": 10, "minute": 5}
